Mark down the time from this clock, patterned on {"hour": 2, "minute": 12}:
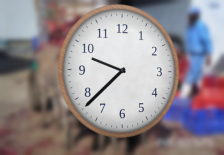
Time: {"hour": 9, "minute": 38}
